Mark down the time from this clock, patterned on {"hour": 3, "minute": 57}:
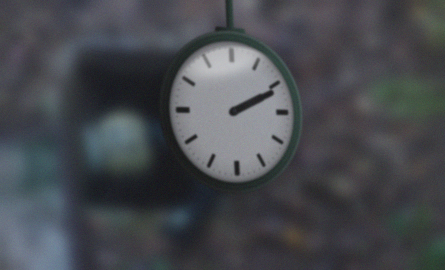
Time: {"hour": 2, "minute": 11}
